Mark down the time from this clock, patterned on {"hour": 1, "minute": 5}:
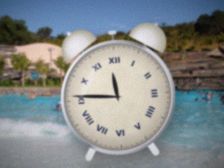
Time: {"hour": 11, "minute": 46}
